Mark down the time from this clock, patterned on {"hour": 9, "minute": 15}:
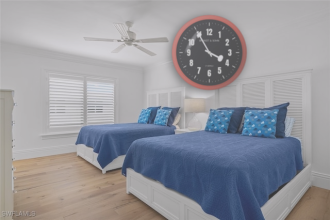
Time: {"hour": 3, "minute": 55}
